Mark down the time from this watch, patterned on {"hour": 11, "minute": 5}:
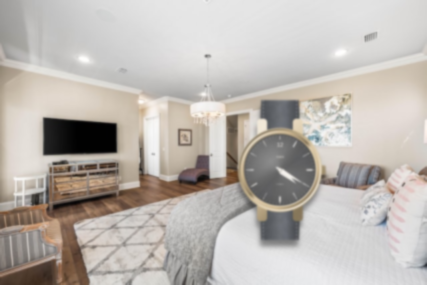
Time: {"hour": 4, "minute": 20}
